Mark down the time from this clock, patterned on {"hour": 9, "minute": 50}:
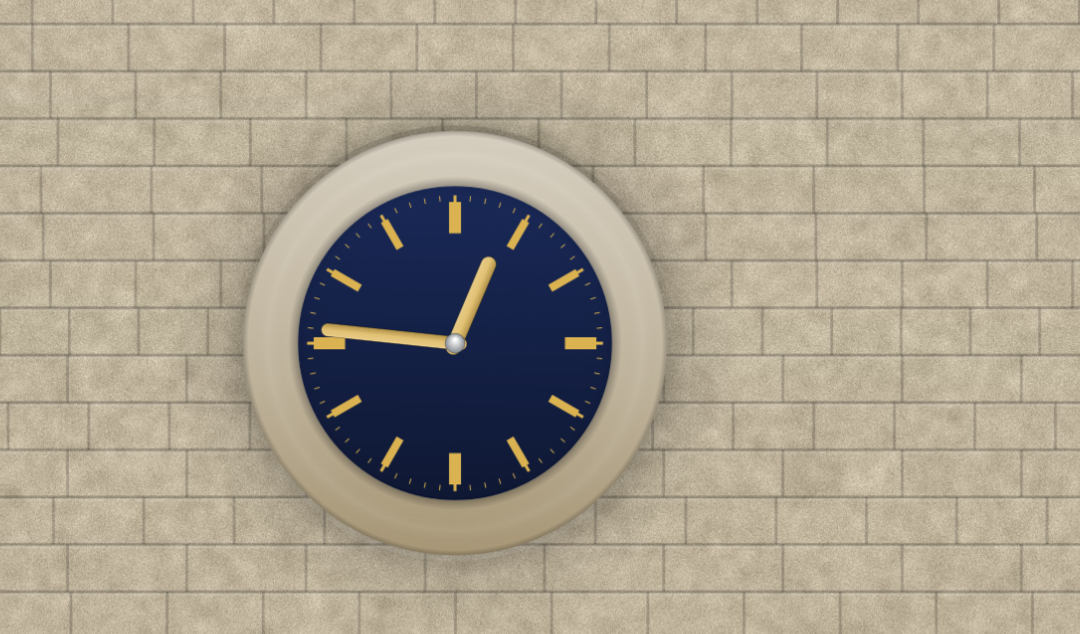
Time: {"hour": 12, "minute": 46}
